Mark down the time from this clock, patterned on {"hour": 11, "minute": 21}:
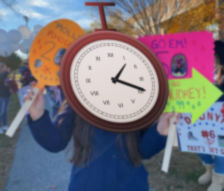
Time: {"hour": 1, "minute": 19}
